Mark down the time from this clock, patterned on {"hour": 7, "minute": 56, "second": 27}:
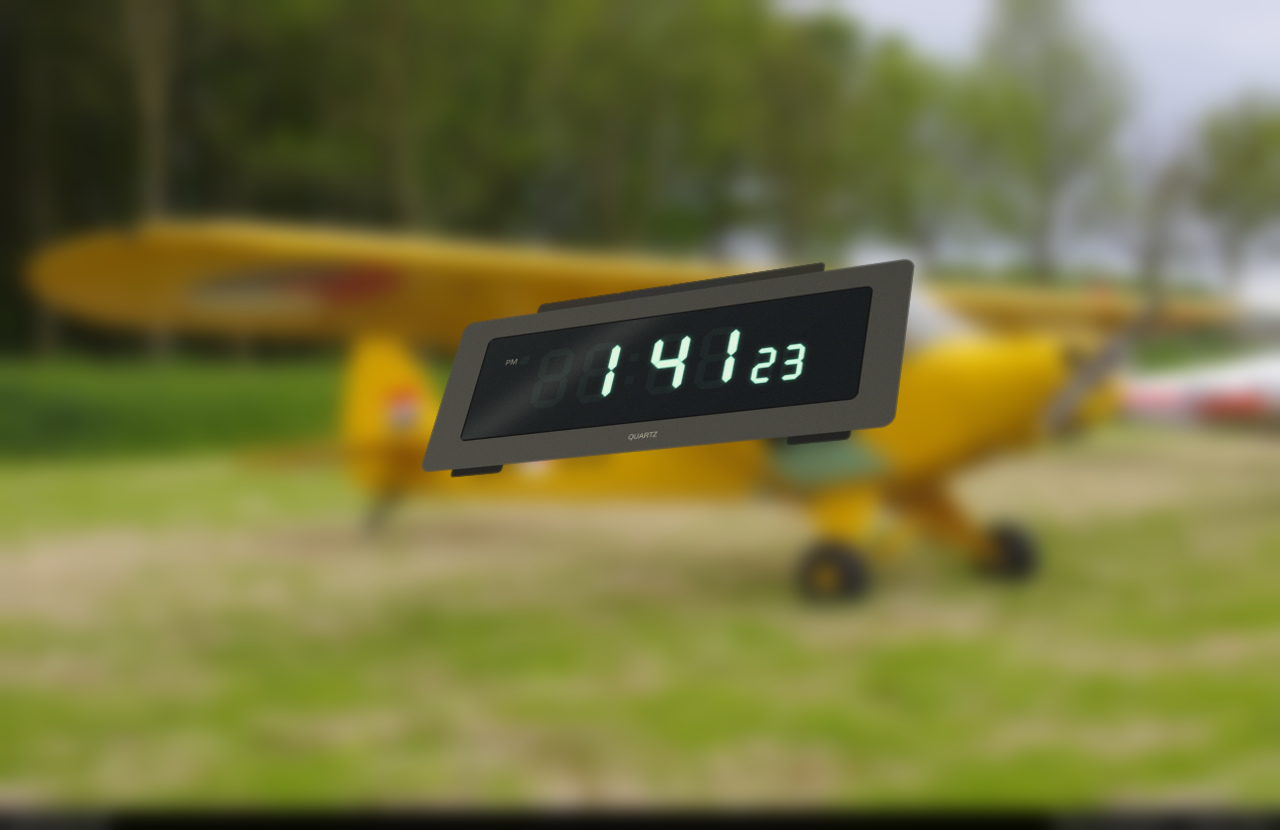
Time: {"hour": 1, "minute": 41, "second": 23}
